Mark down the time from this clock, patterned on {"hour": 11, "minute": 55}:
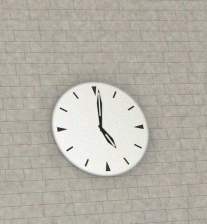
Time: {"hour": 5, "minute": 1}
